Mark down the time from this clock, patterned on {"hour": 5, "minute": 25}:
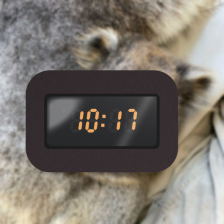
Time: {"hour": 10, "minute": 17}
